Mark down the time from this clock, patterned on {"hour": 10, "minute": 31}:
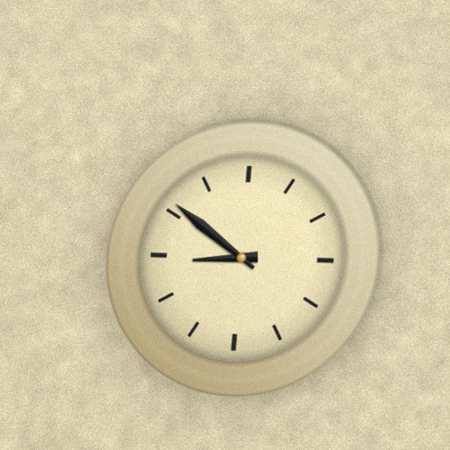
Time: {"hour": 8, "minute": 51}
